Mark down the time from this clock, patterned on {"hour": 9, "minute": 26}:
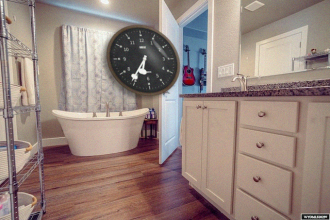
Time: {"hour": 6, "minute": 36}
